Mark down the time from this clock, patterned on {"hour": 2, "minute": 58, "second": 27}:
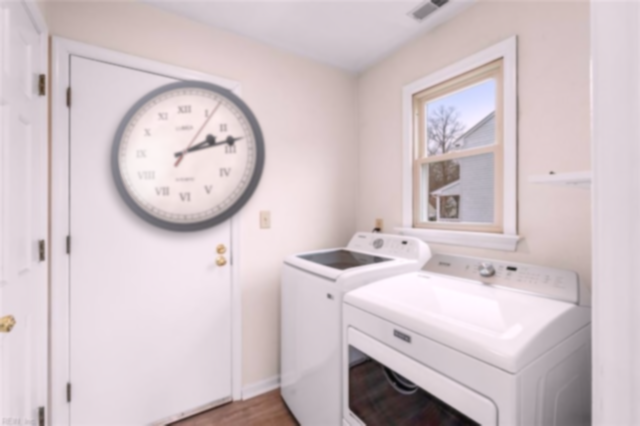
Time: {"hour": 2, "minute": 13, "second": 6}
